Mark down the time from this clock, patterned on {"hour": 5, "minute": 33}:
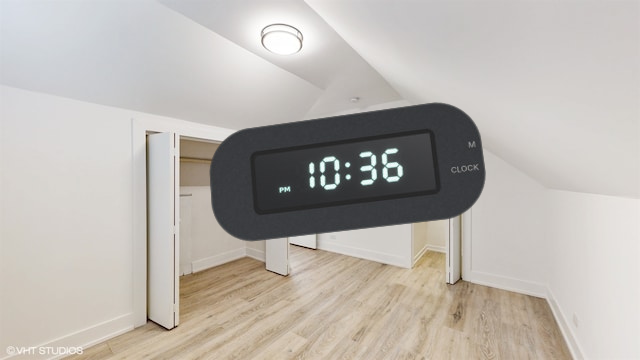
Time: {"hour": 10, "minute": 36}
